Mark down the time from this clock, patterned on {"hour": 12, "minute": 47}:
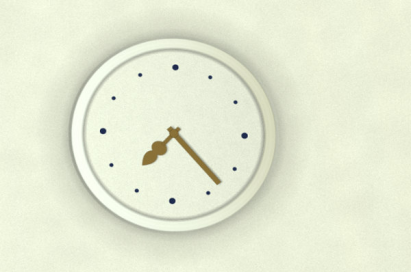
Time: {"hour": 7, "minute": 23}
